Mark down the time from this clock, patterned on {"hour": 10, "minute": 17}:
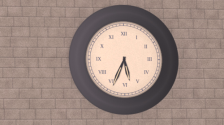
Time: {"hour": 5, "minute": 34}
